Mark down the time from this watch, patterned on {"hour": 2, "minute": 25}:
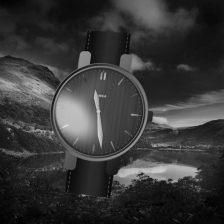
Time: {"hour": 11, "minute": 28}
